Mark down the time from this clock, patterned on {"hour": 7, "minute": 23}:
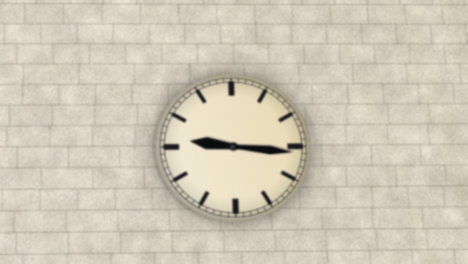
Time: {"hour": 9, "minute": 16}
